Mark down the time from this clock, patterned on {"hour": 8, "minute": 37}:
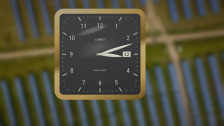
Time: {"hour": 3, "minute": 12}
